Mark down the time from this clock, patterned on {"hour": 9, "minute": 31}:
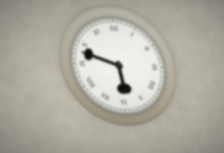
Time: {"hour": 5, "minute": 48}
